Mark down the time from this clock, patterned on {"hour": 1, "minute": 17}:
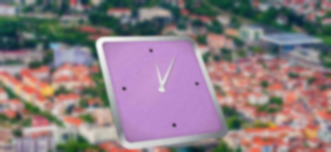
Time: {"hour": 12, "minute": 6}
